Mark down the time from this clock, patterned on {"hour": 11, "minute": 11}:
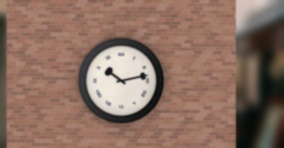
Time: {"hour": 10, "minute": 13}
